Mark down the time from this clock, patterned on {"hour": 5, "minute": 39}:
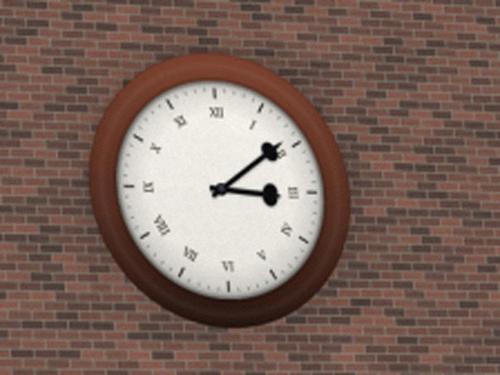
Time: {"hour": 3, "minute": 9}
